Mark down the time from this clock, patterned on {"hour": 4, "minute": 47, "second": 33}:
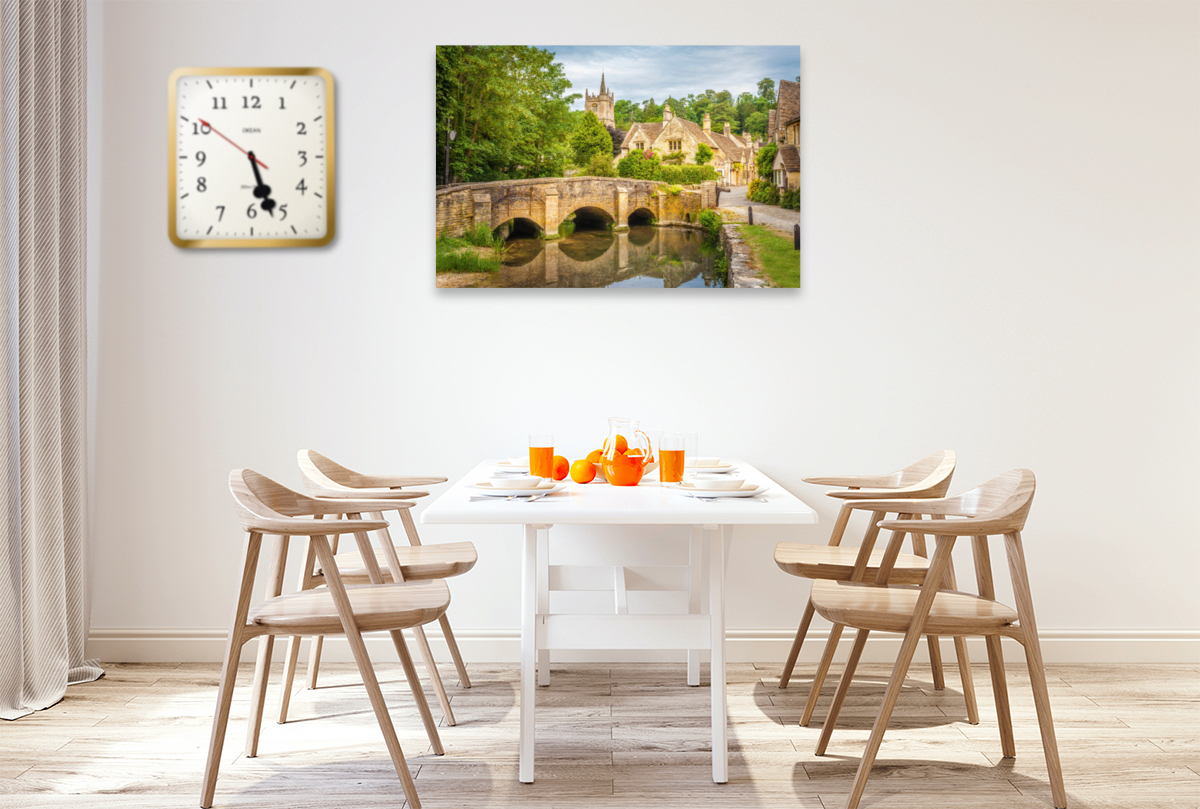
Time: {"hour": 5, "minute": 26, "second": 51}
